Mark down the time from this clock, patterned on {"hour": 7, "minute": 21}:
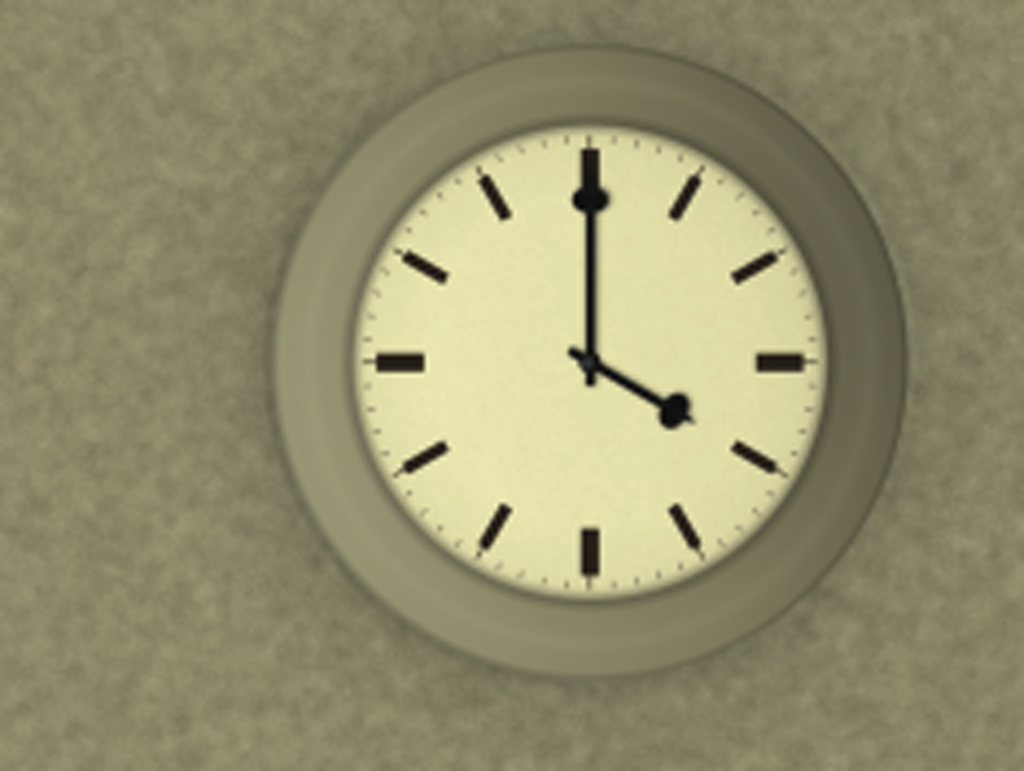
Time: {"hour": 4, "minute": 0}
